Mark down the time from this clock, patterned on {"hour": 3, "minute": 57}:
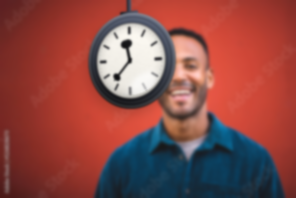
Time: {"hour": 11, "minute": 37}
